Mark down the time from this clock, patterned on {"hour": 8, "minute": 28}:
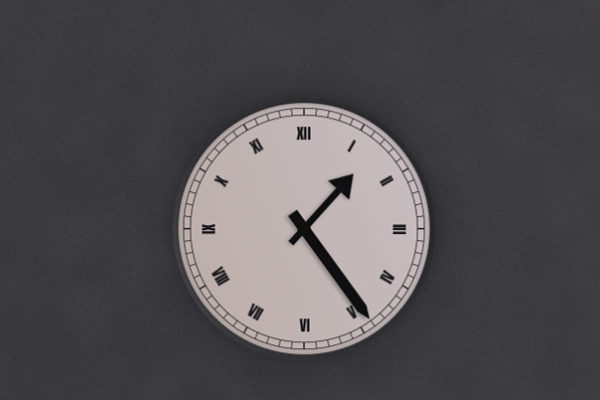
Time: {"hour": 1, "minute": 24}
